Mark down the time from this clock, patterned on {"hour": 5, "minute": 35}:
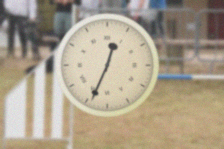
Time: {"hour": 12, "minute": 34}
